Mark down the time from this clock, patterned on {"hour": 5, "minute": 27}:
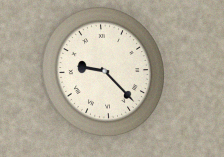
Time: {"hour": 9, "minute": 23}
